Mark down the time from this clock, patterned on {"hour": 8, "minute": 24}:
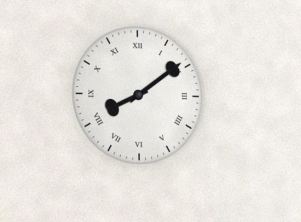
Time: {"hour": 8, "minute": 9}
